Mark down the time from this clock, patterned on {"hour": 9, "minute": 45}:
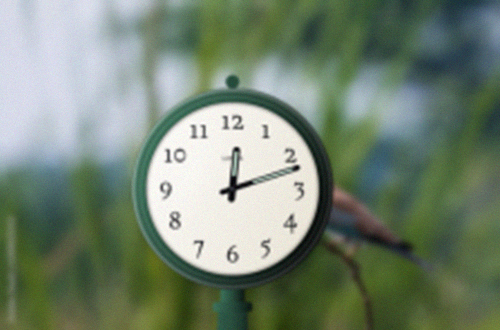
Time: {"hour": 12, "minute": 12}
